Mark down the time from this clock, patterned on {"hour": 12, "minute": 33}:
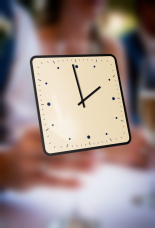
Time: {"hour": 1, "minute": 59}
